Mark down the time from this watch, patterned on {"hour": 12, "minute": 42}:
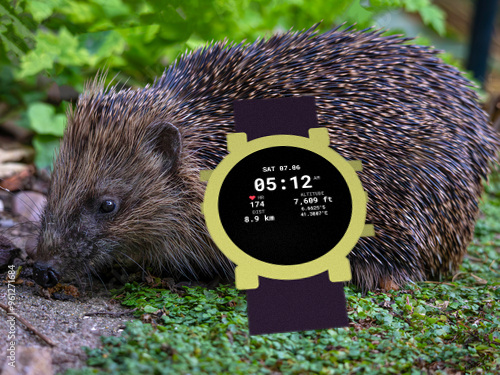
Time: {"hour": 5, "minute": 12}
